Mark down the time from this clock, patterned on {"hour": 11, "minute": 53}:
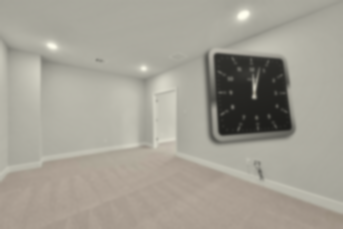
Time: {"hour": 12, "minute": 3}
